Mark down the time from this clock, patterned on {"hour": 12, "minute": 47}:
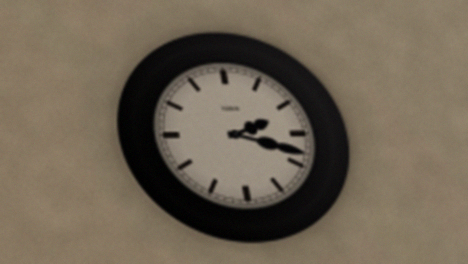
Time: {"hour": 2, "minute": 18}
